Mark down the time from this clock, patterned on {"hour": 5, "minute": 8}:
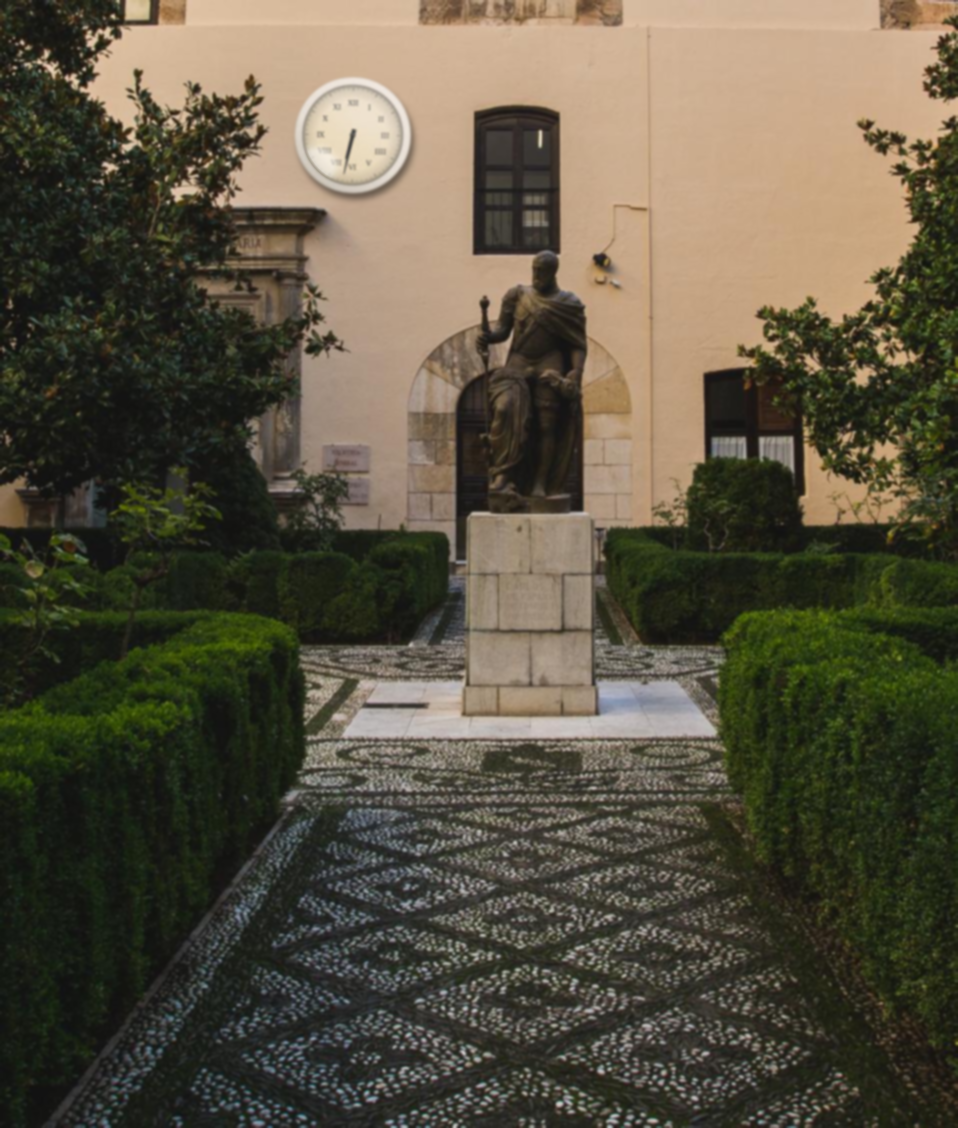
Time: {"hour": 6, "minute": 32}
